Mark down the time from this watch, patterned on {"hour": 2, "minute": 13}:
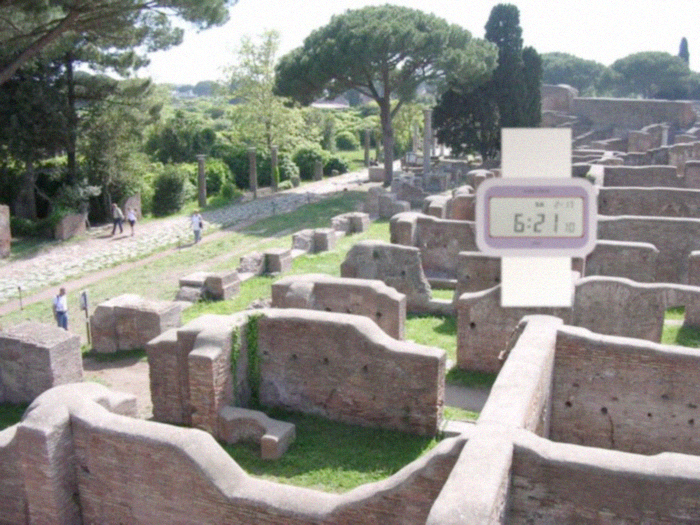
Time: {"hour": 6, "minute": 21}
